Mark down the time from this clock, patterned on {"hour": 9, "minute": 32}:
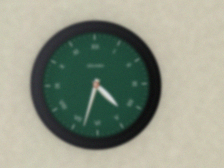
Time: {"hour": 4, "minute": 33}
